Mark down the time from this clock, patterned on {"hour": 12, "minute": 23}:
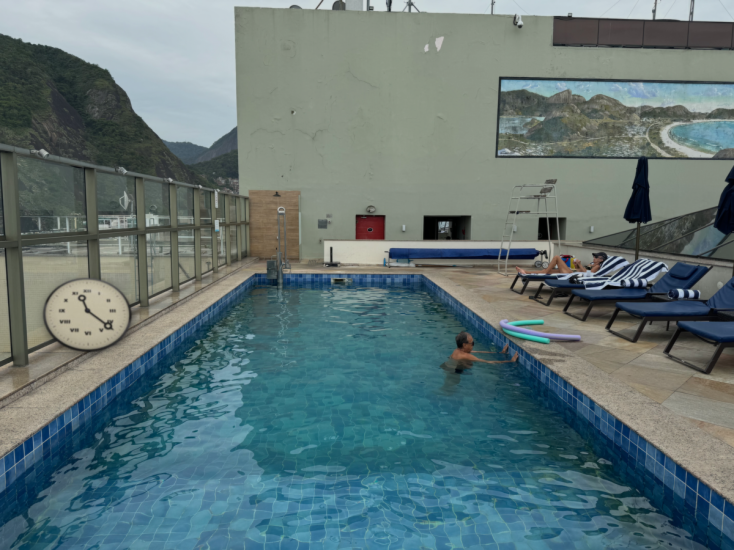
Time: {"hour": 11, "minute": 22}
